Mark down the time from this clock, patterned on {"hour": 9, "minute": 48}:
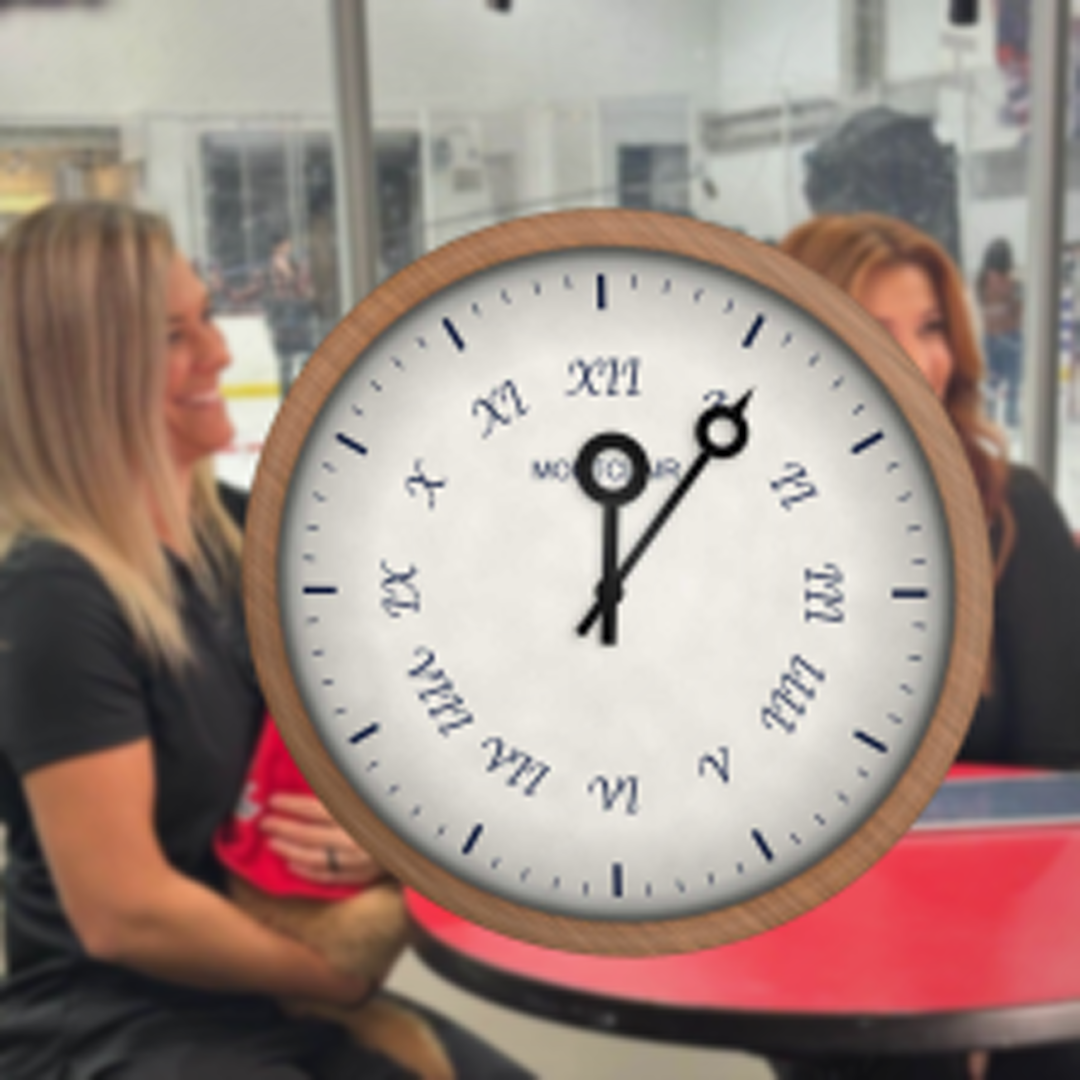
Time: {"hour": 12, "minute": 6}
